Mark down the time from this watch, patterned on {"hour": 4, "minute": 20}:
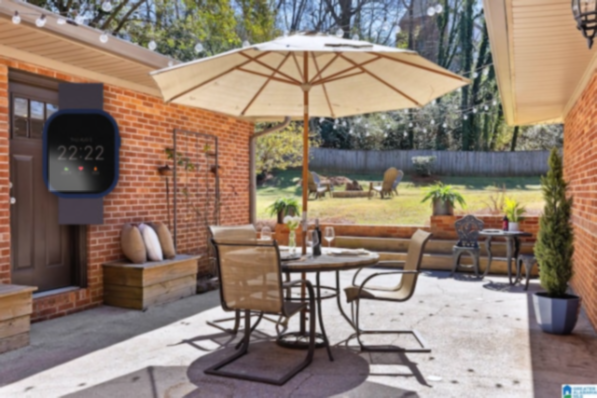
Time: {"hour": 22, "minute": 22}
